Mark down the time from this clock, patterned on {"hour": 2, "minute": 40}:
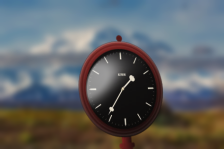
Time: {"hour": 1, "minute": 36}
